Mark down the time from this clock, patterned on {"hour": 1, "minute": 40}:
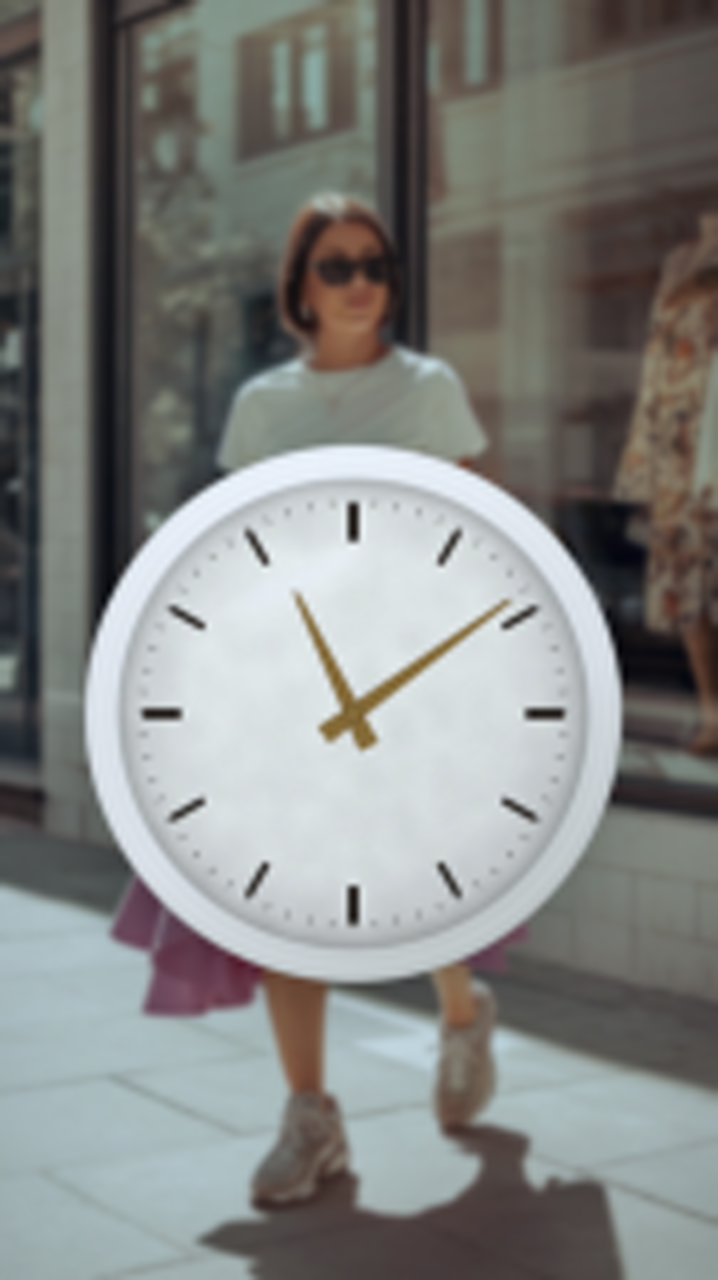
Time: {"hour": 11, "minute": 9}
